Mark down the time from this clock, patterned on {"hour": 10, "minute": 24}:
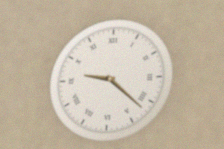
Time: {"hour": 9, "minute": 22}
